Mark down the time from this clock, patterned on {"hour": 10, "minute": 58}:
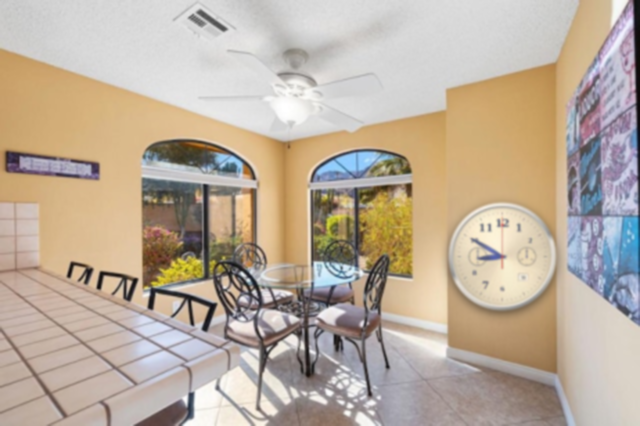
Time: {"hour": 8, "minute": 50}
